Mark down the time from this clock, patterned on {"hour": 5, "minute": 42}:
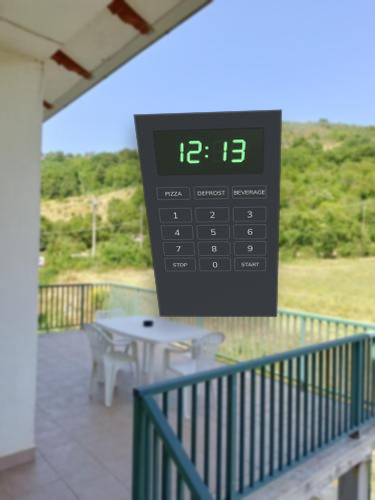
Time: {"hour": 12, "minute": 13}
